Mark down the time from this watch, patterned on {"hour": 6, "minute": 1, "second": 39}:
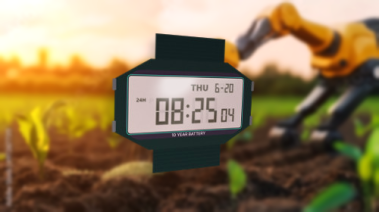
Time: {"hour": 8, "minute": 25, "second": 4}
